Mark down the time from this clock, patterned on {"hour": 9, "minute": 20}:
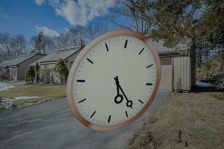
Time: {"hour": 5, "minute": 23}
